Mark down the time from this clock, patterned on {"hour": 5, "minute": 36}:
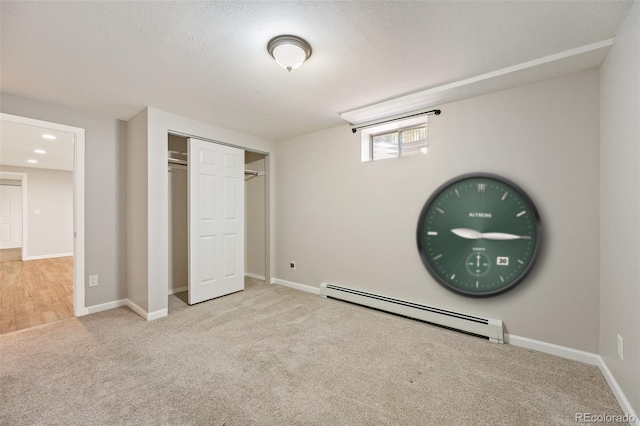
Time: {"hour": 9, "minute": 15}
